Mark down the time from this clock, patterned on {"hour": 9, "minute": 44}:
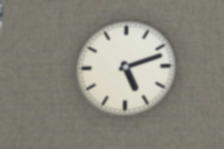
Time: {"hour": 5, "minute": 12}
